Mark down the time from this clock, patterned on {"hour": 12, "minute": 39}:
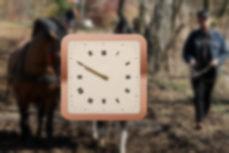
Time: {"hour": 9, "minute": 50}
